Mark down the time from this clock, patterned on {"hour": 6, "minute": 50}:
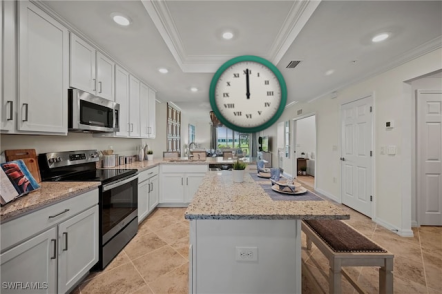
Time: {"hour": 12, "minute": 0}
